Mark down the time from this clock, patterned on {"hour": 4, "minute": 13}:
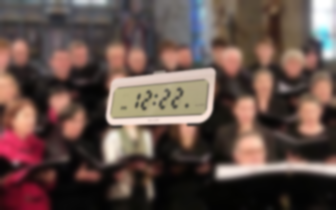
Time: {"hour": 12, "minute": 22}
